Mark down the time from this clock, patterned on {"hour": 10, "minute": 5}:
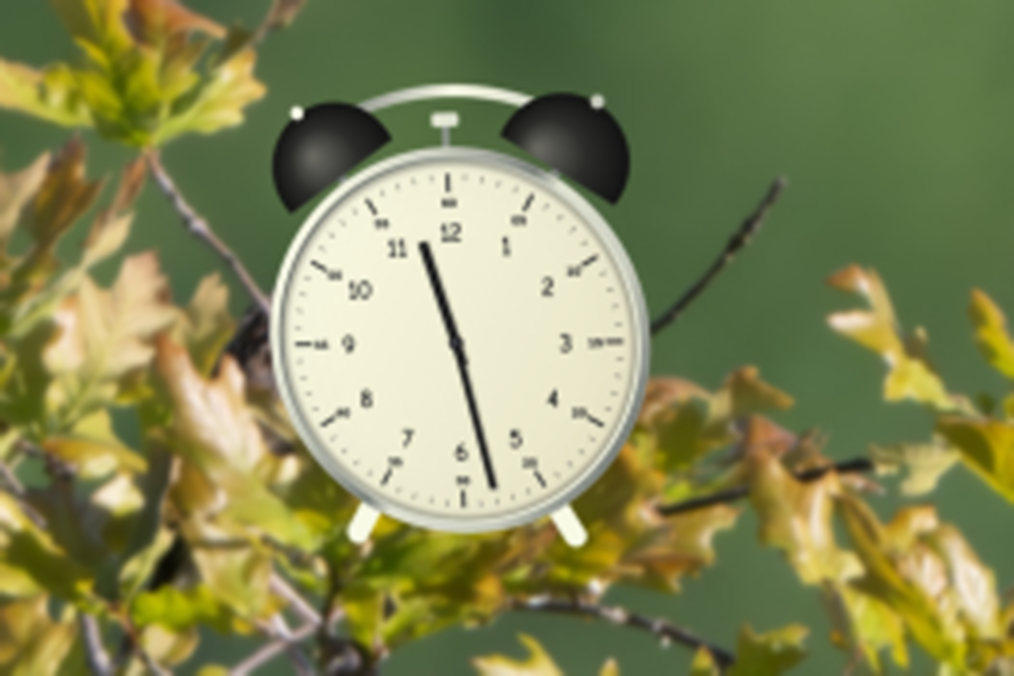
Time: {"hour": 11, "minute": 28}
